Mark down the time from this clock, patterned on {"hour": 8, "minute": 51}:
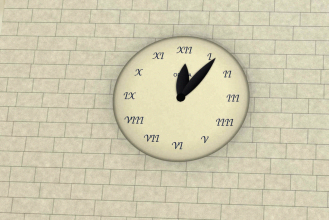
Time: {"hour": 12, "minute": 6}
